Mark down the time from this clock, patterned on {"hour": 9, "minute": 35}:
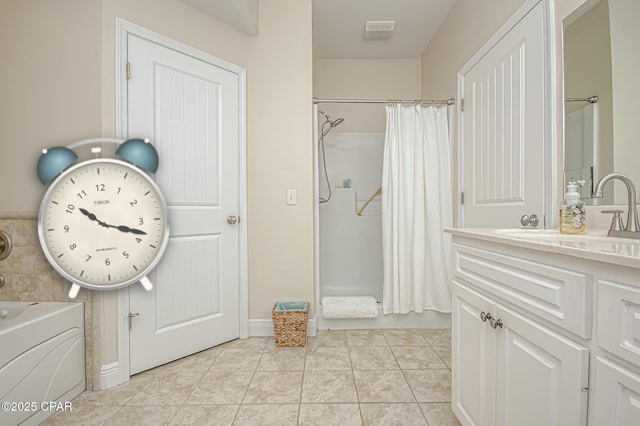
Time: {"hour": 10, "minute": 18}
